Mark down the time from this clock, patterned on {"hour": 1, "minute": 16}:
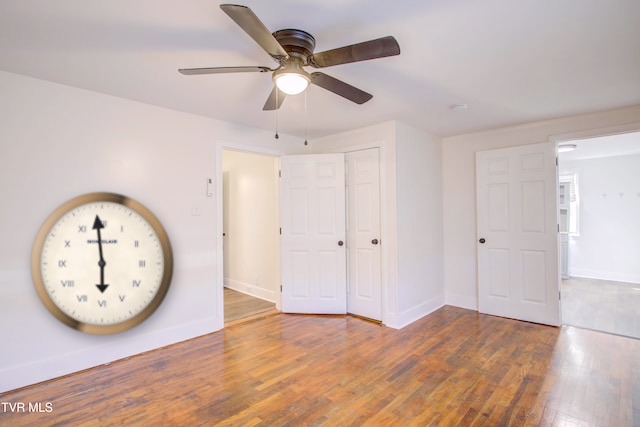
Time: {"hour": 5, "minute": 59}
